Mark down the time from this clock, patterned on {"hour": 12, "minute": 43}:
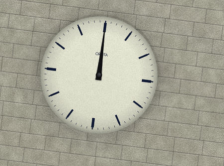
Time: {"hour": 12, "minute": 0}
